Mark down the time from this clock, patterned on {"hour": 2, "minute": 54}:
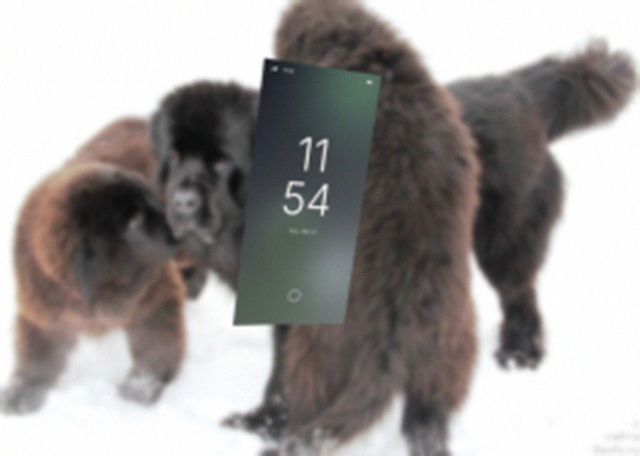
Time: {"hour": 11, "minute": 54}
